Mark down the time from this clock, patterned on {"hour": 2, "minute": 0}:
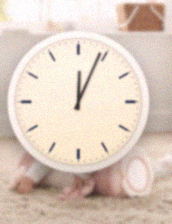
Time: {"hour": 12, "minute": 4}
